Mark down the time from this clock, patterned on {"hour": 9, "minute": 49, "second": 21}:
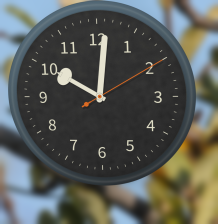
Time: {"hour": 10, "minute": 1, "second": 10}
